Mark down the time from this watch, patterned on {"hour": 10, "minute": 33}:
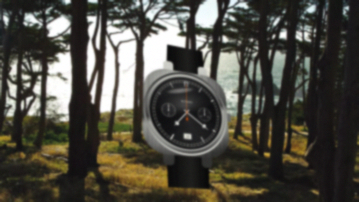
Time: {"hour": 7, "minute": 21}
